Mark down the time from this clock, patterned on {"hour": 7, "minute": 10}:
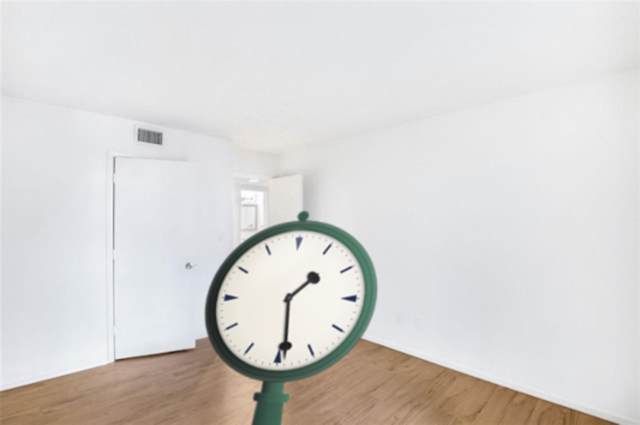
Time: {"hour": 1, "minute": 29}
